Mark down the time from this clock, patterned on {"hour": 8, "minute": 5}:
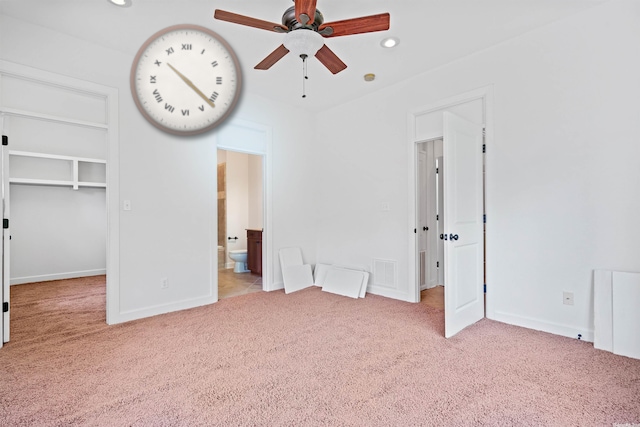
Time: {"hour": 10, "minute": 22}
